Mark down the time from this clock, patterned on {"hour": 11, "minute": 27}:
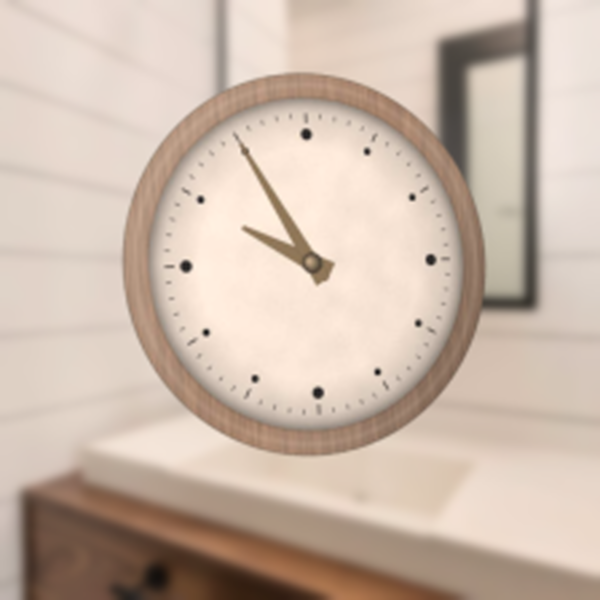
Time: {"hour": 9, "minute": 55}
